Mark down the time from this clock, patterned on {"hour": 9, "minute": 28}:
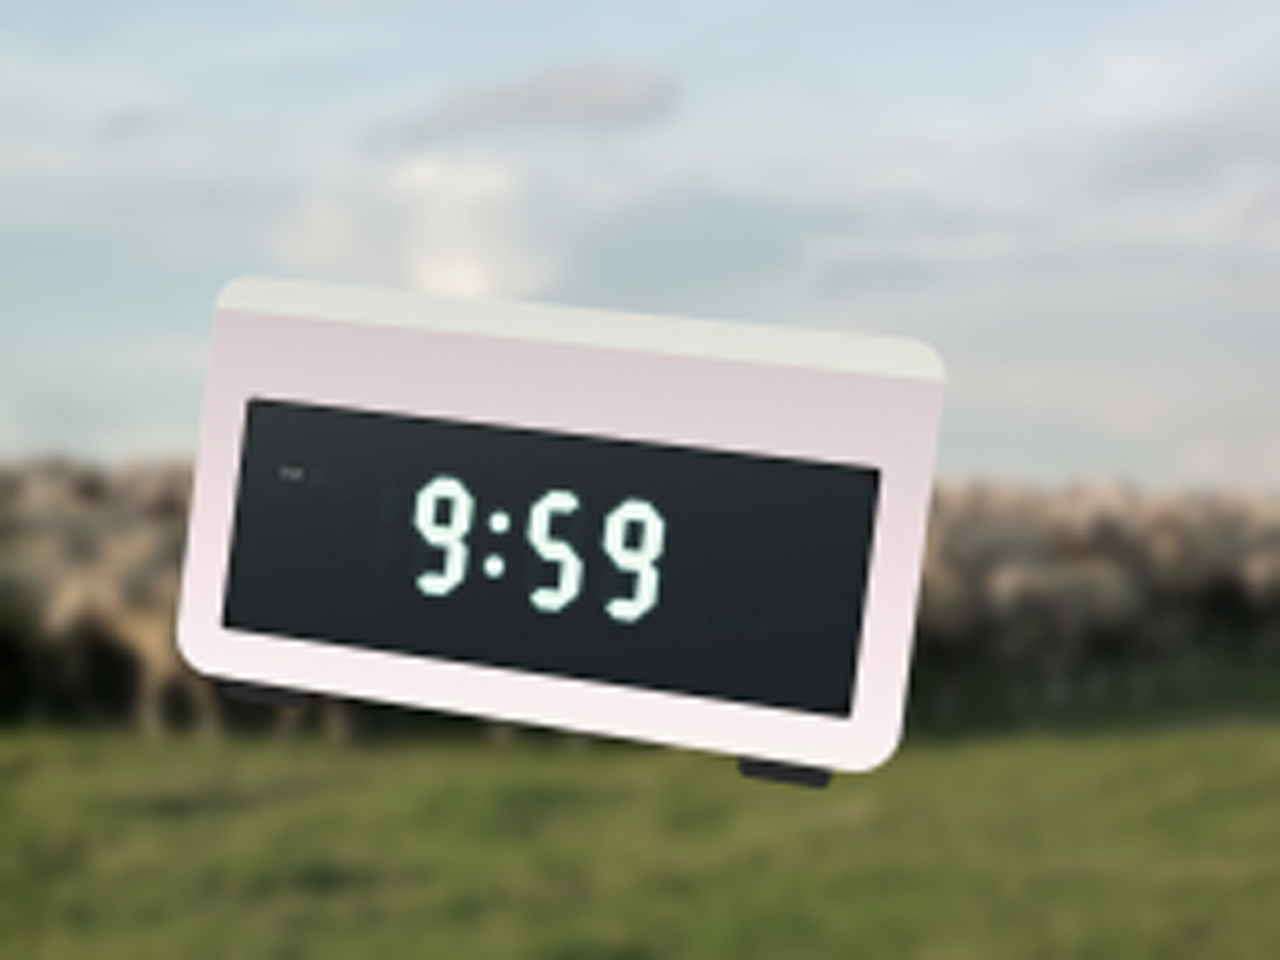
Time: {"hour": 9, "minute": 59}
